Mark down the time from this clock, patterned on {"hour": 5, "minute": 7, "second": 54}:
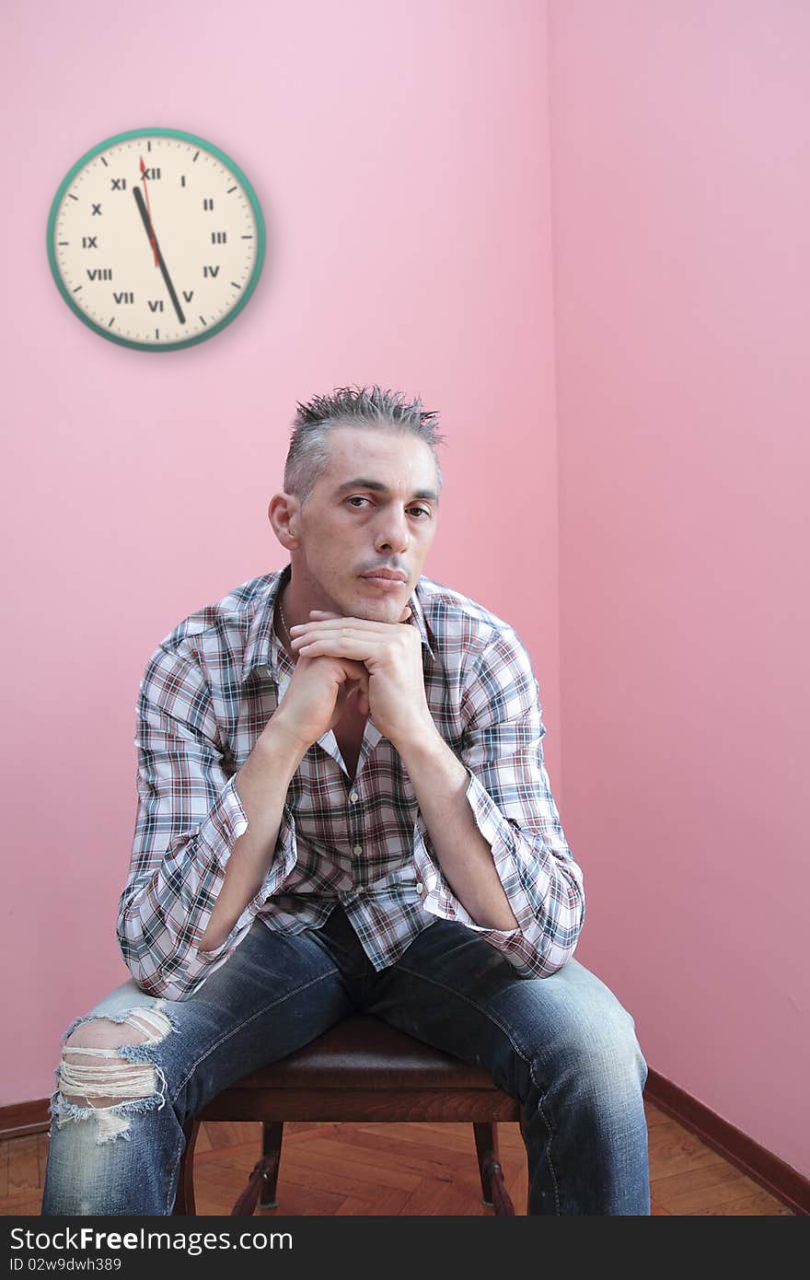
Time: {"hour": 11, "minute": 26, "second": 59}
